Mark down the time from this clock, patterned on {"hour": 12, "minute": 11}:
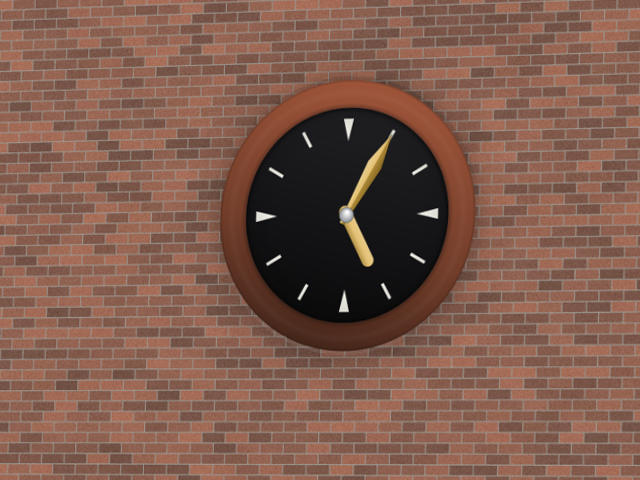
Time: {"hour": 5, "minute": 5}
